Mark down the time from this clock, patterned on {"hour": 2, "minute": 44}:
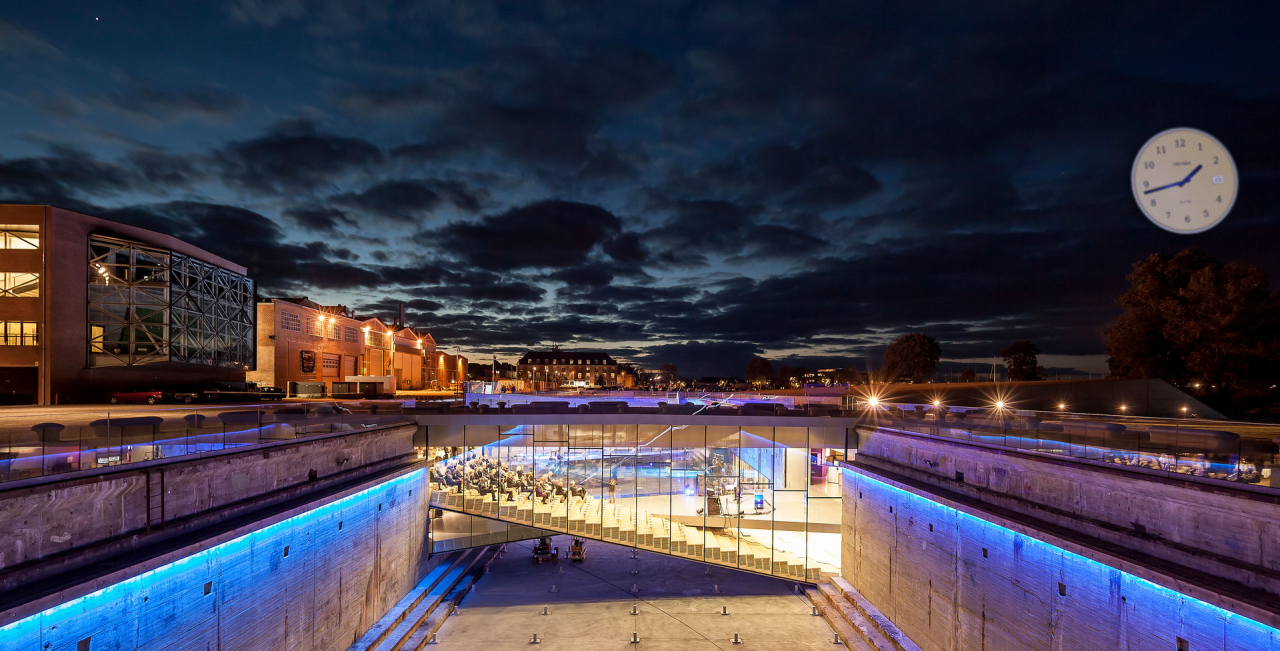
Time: {"hour": 1, "minute": 43}
